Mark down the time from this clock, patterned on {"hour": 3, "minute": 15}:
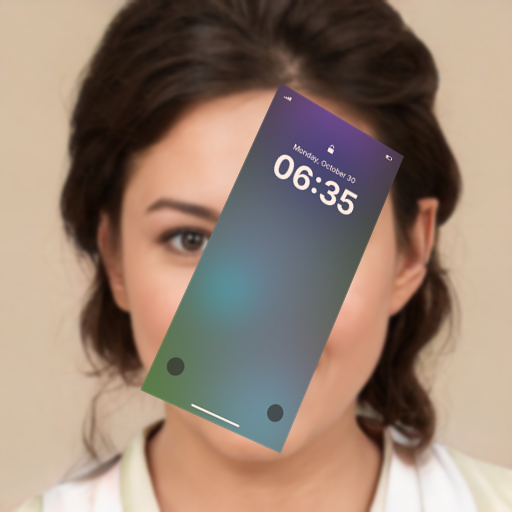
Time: {"hour": 6, "minute": 35}
